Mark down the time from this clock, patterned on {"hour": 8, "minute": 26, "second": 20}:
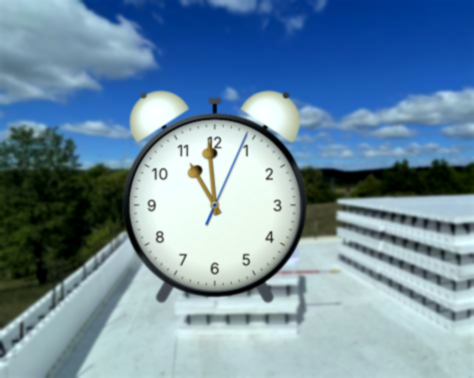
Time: {"hour": 10, "minute": 59, "second": 4}
